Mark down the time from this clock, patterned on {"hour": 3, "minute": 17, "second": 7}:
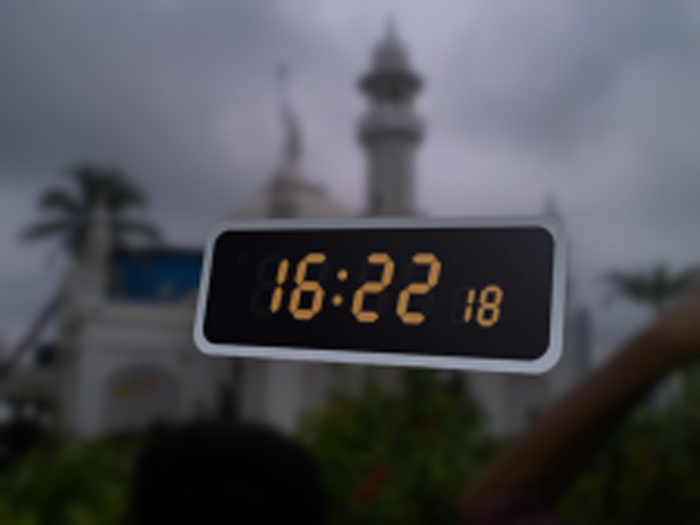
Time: {"hour": 16, "minute": 22, "second": 18}
